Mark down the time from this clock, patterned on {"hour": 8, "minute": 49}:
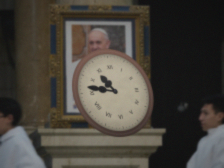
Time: {"hour": 10, "minute": 47}
